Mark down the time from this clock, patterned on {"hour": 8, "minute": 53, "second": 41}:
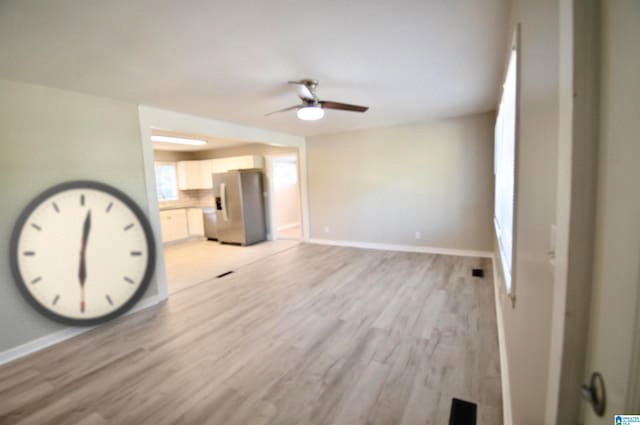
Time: {"hour": 6, "minute": 1, "second": 30}
